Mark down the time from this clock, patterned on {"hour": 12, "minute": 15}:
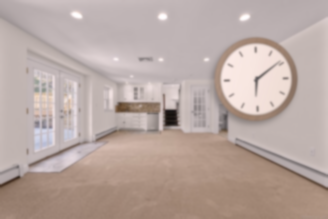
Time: {"hour": 6, "minute": 9}
